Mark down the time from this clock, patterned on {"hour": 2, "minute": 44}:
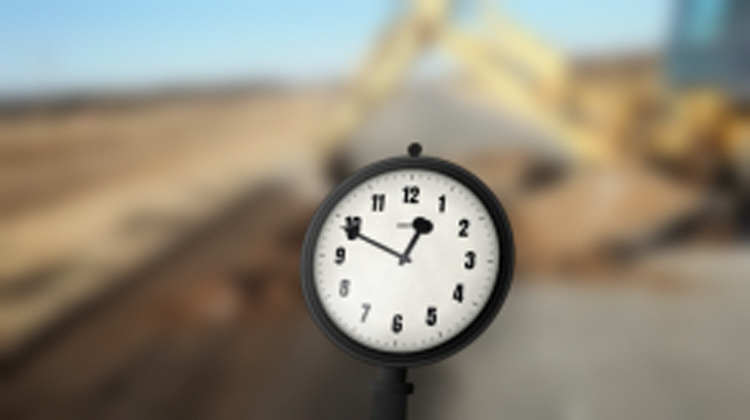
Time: {"hour": 12, "minute": 49}
